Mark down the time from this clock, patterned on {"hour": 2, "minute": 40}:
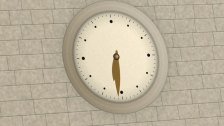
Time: {"hour": 6, "minute": 31}
